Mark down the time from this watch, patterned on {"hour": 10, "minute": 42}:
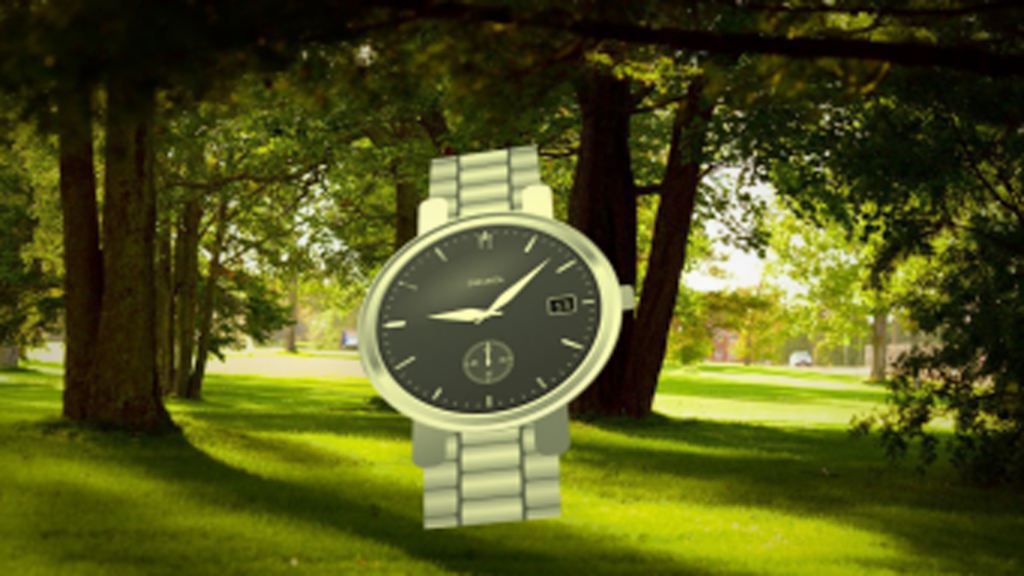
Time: {"hour": 9, "minute": 8}
